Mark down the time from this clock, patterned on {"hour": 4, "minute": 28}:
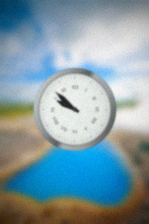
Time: {"hour": 9, "minute": 52}
